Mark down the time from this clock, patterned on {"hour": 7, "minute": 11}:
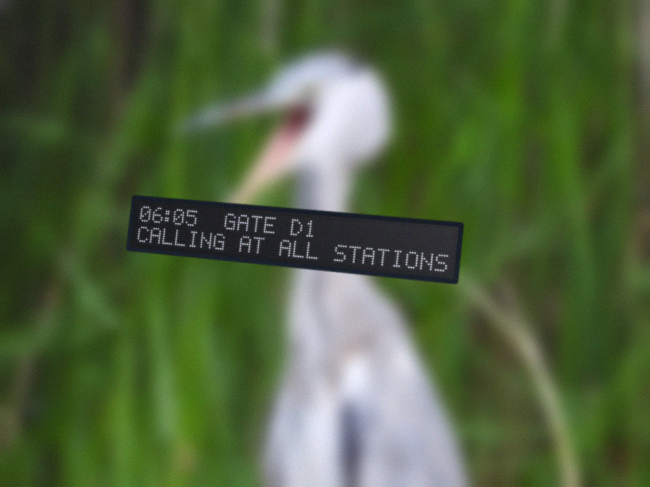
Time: {"hour": 6, "minute": 5}
